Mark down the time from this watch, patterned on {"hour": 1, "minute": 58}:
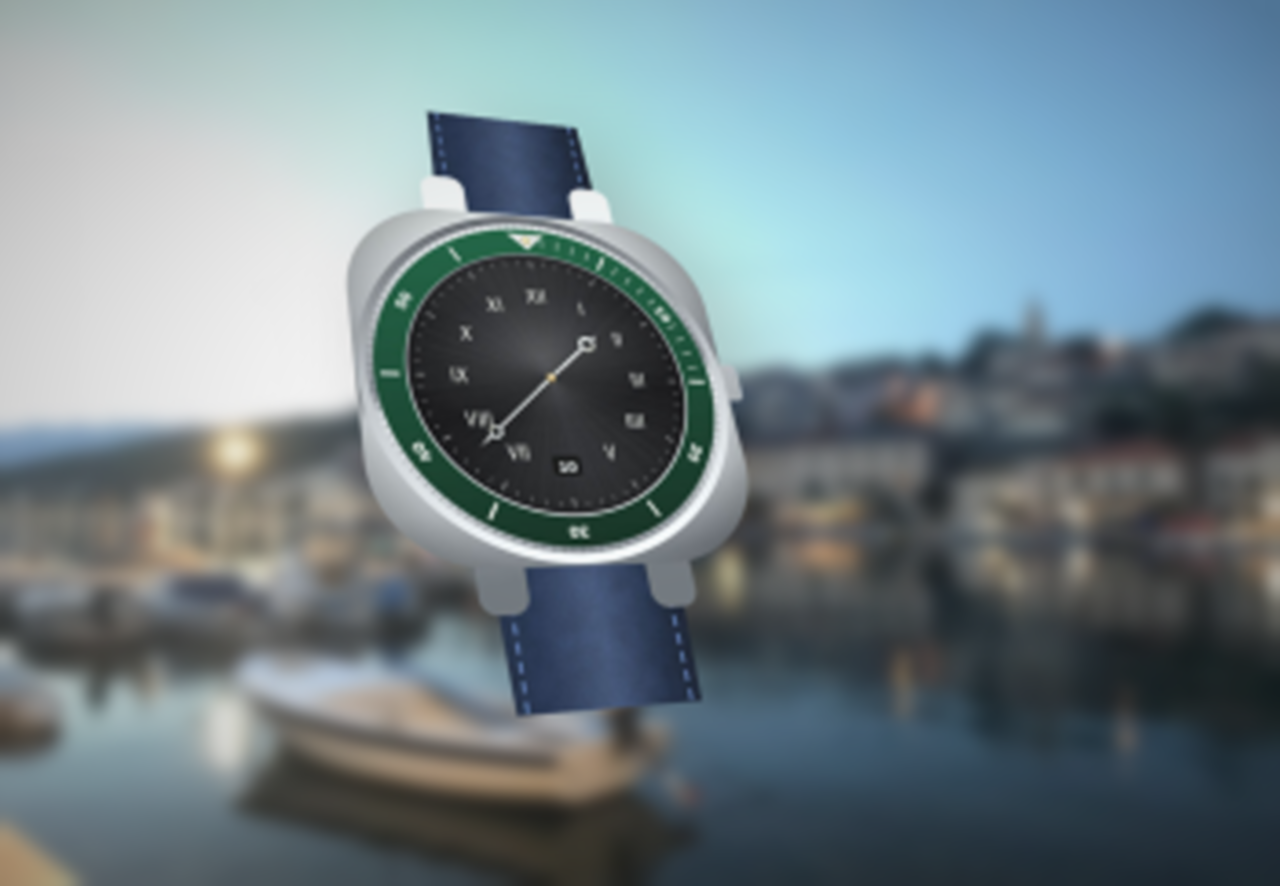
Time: {"hour": 1, "minute": 38}
